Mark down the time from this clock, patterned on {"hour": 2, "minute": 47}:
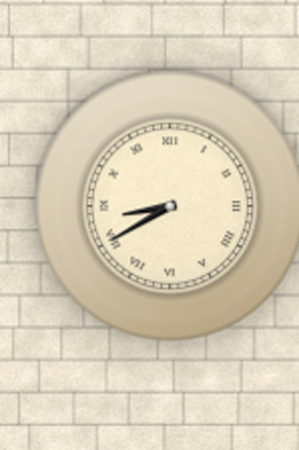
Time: {"hour": 8, "minute": 40}
